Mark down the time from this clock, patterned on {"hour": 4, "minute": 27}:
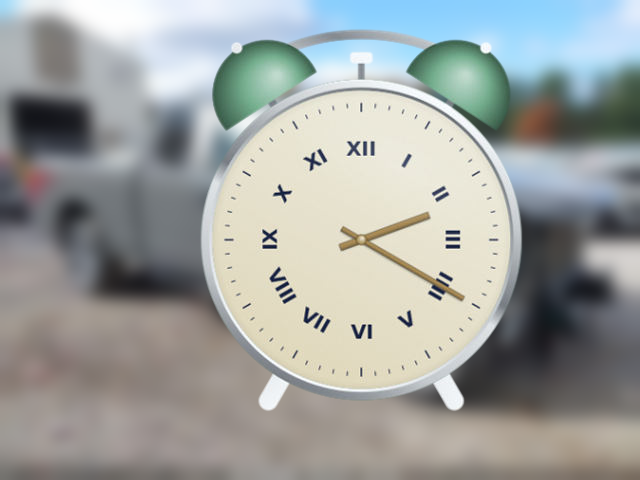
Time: {"hour": 2, "minute": 20}
